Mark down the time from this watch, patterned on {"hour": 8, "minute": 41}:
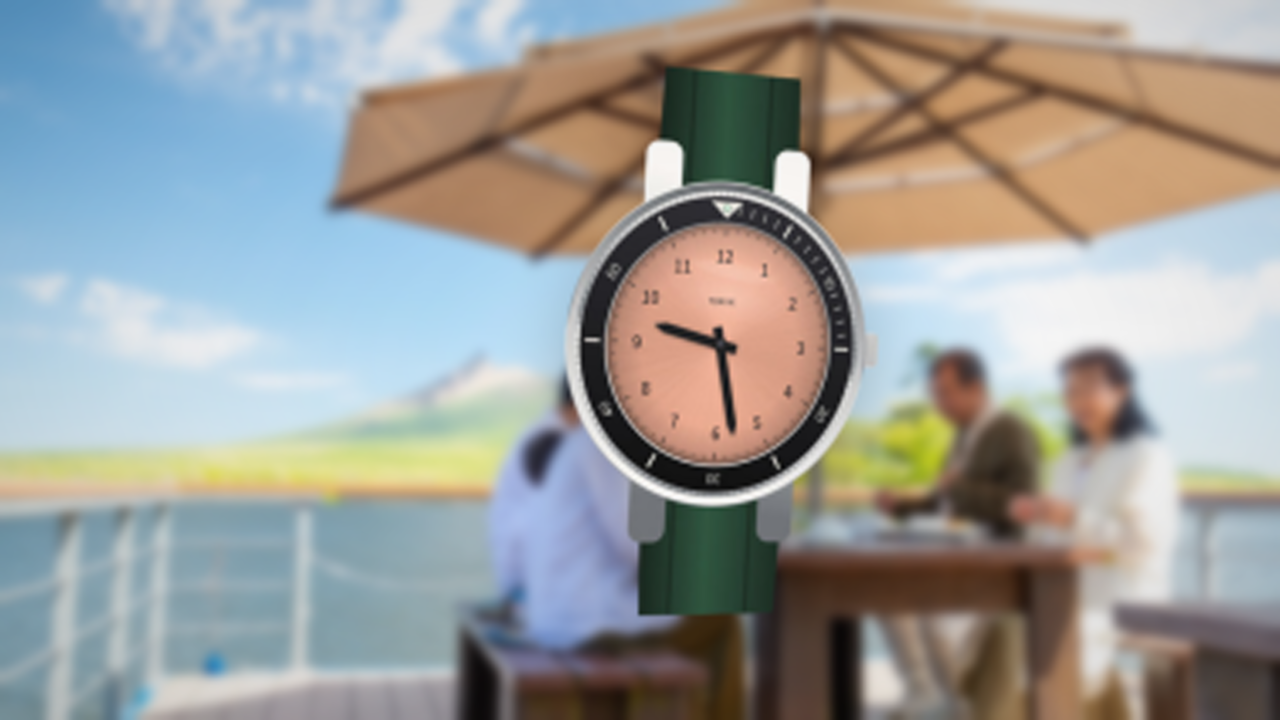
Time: {"hour": 9, "minute": 28}
